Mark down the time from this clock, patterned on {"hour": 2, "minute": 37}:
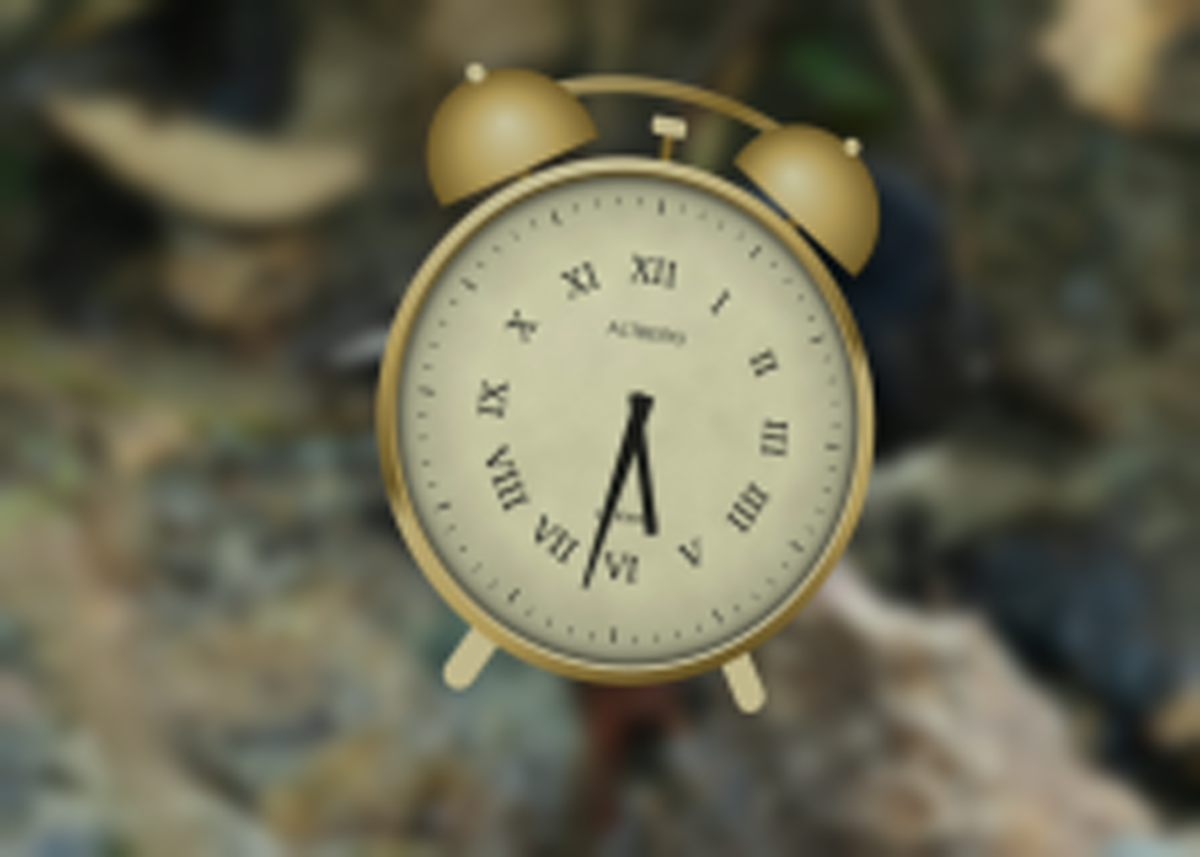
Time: {"hour": 5, "minute": 32}
